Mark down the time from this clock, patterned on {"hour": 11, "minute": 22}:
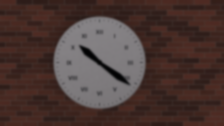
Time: {"hour": 10, "minute": 21}
